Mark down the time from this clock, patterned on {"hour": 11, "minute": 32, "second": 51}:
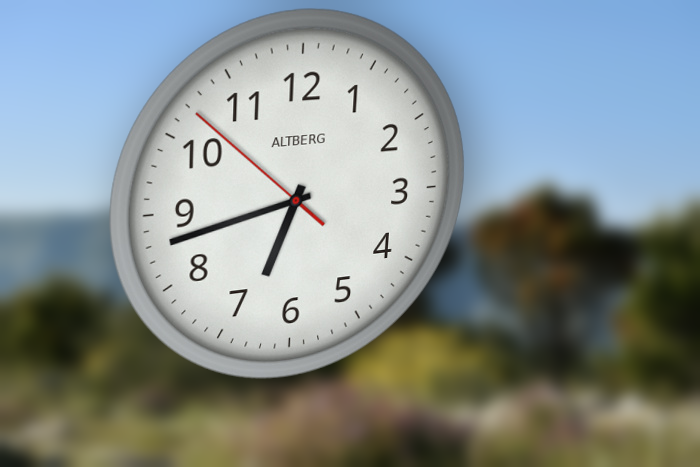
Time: {"hour": 6, "minute": 42, "second": 52}
